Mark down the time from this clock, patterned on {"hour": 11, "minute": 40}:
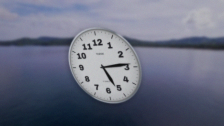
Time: {"hour": 5, "minute": 14}
